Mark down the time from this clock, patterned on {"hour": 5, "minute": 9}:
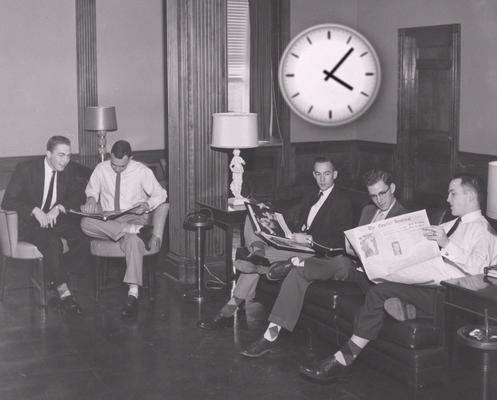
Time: {"hour": 4, "minute": 7}
